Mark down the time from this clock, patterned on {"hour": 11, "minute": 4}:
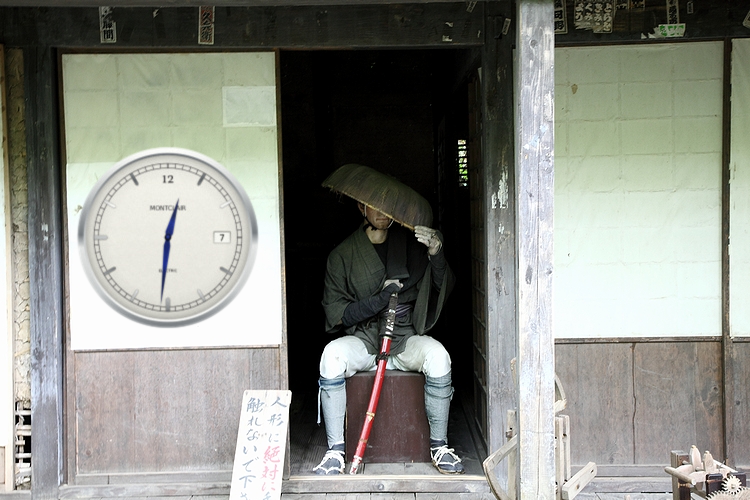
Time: {"hour": 12, "minute": 31}
